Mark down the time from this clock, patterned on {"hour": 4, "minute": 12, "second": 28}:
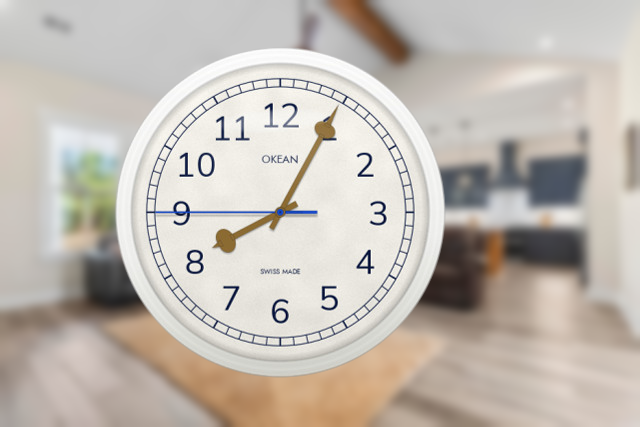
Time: {"hour": 8, "minute": 4, "second": 45}
